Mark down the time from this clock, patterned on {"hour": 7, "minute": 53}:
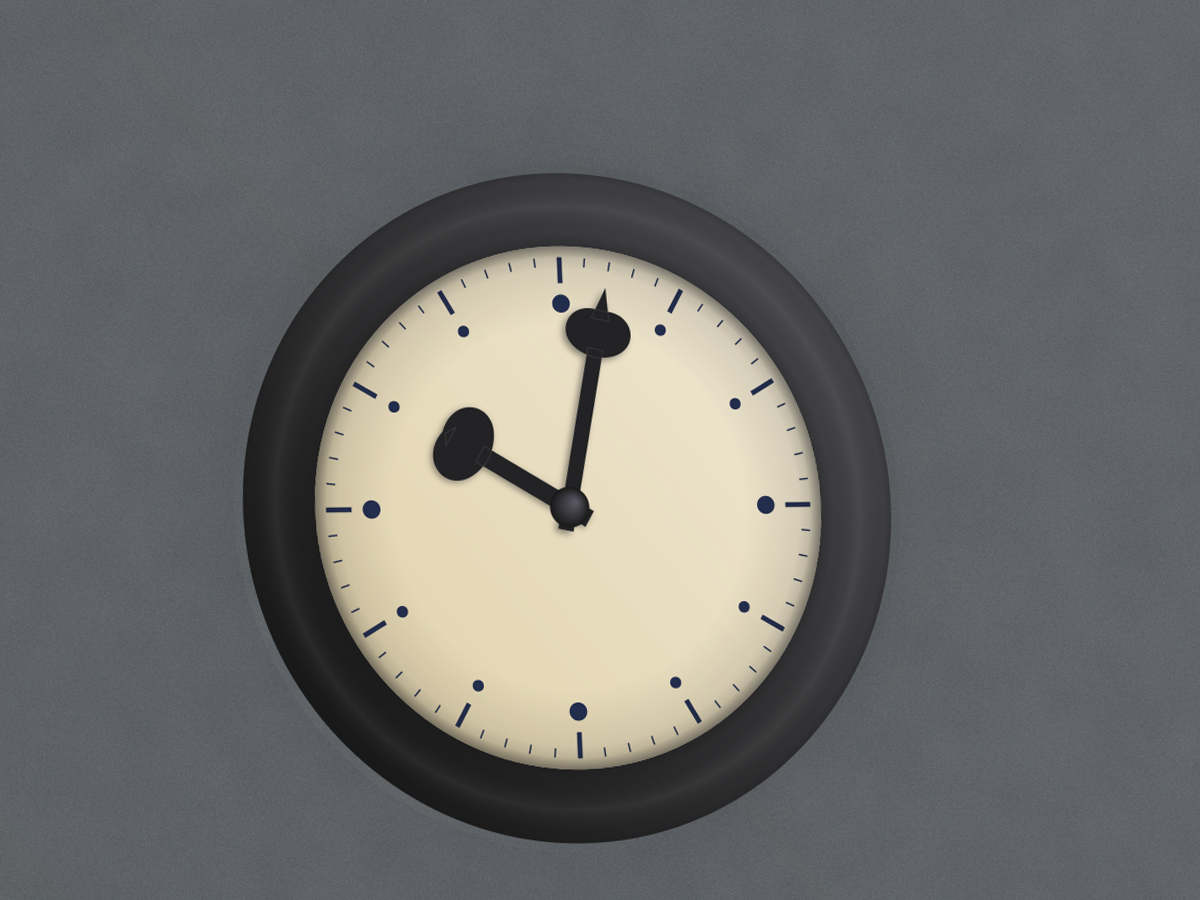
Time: {"hour": 10, "minute": 2}
